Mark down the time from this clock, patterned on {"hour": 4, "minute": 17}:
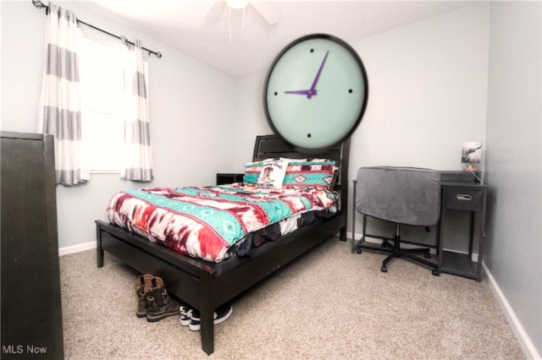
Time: {"hour": 9, "minute": 4}
